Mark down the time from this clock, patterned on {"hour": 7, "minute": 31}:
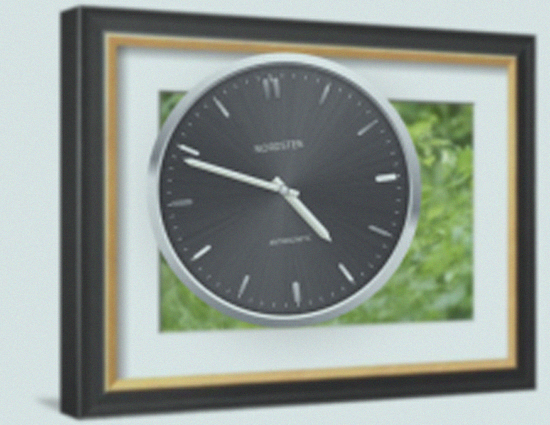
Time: {"hour": 4, "minute": 49}
